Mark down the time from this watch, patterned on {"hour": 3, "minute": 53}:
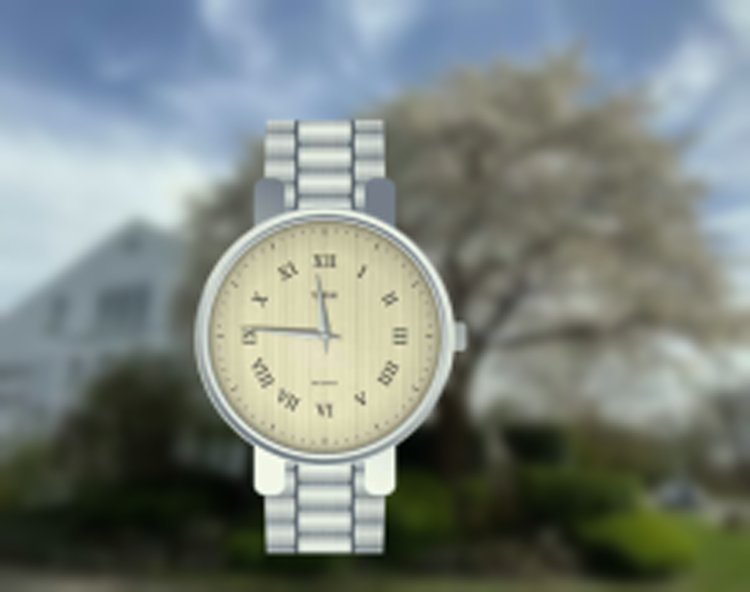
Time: {"hour": 11, "minute": 46}
